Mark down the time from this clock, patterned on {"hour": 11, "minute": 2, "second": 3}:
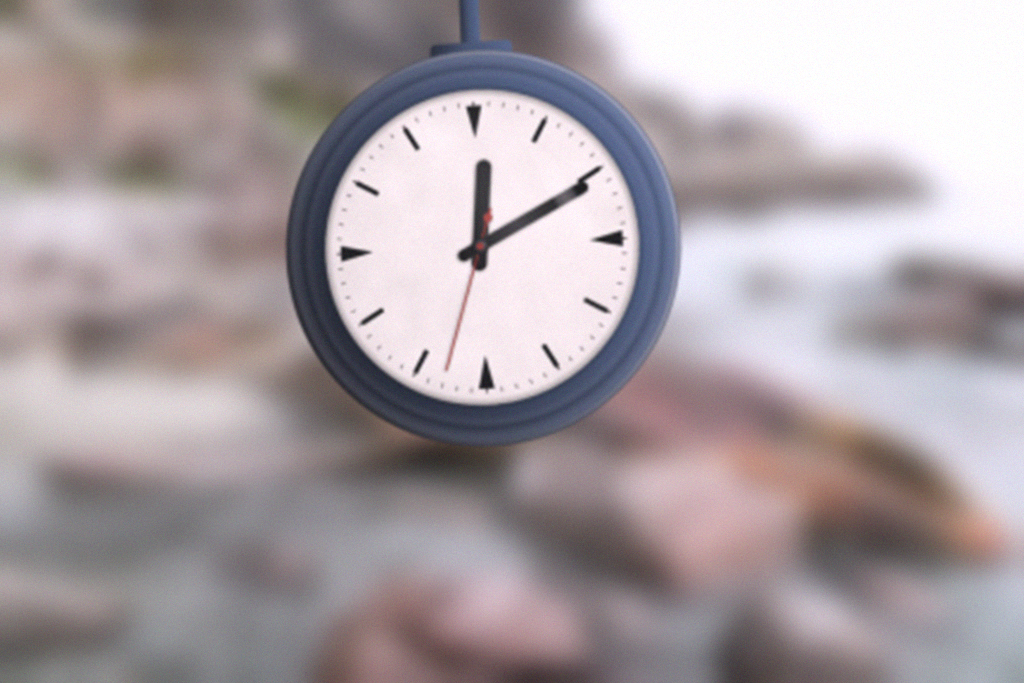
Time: {"hour": 12, "minute": 10, "second": 33}
